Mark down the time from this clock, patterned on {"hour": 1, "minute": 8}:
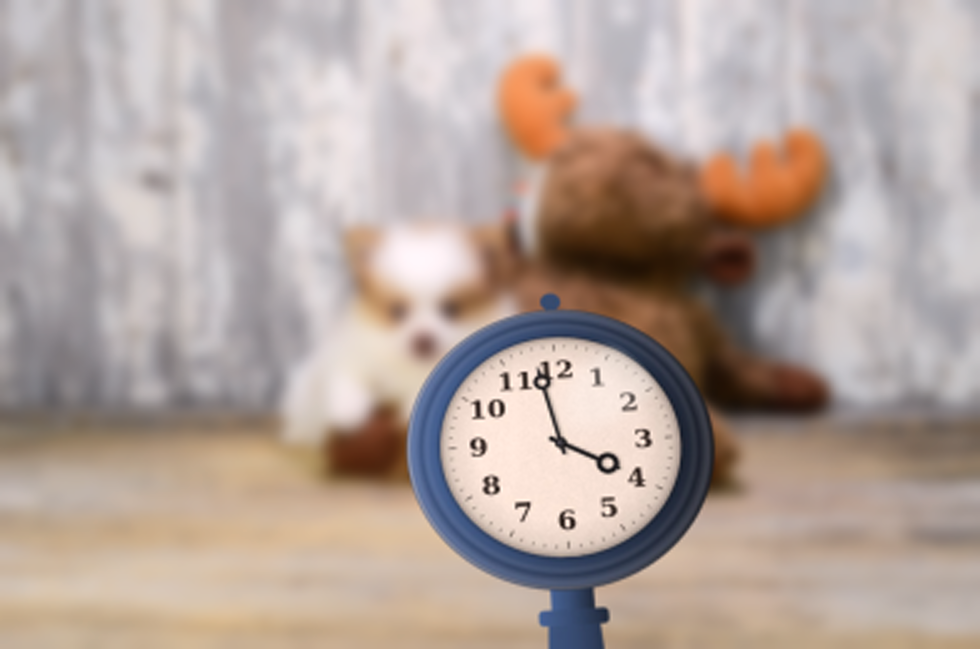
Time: {"hour": 3, "minute": 58}
